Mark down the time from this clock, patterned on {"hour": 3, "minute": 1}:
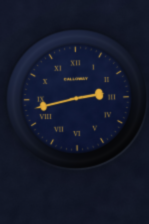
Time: {"hour": 2, "minute": 43}
